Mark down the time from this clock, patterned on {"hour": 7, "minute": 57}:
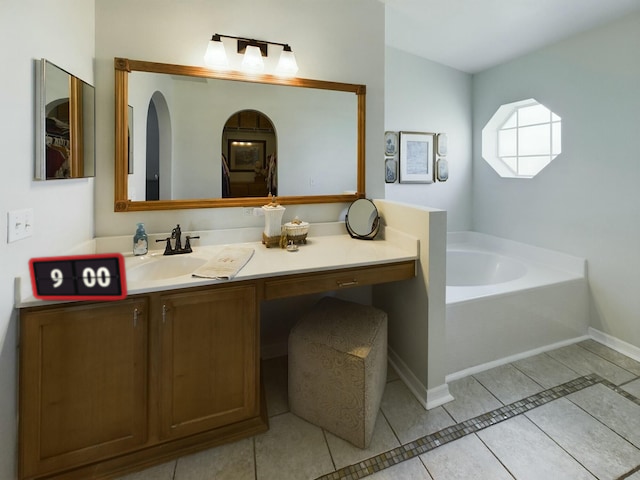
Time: {"hour": 9, "minute": 0}
